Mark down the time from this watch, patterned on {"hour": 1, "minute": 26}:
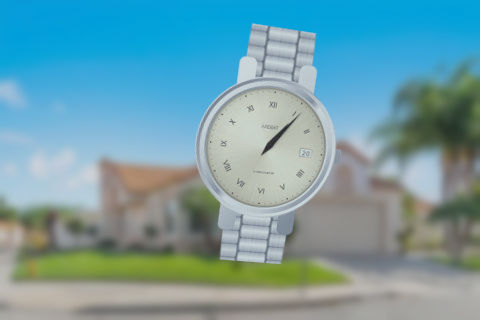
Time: {"hour": 1, "minute": 6}
